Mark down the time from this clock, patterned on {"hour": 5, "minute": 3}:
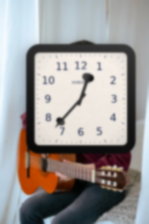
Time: {"hour": 12, "minute": 37}
